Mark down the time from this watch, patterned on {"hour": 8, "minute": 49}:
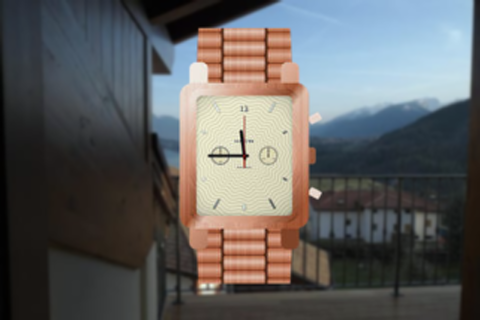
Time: {"hour": 11, "minute": 45}
